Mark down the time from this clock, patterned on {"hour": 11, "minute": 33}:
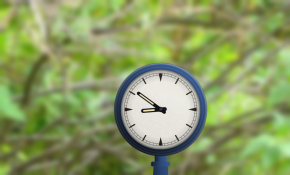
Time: {"hour": 8, "minute": 51}
